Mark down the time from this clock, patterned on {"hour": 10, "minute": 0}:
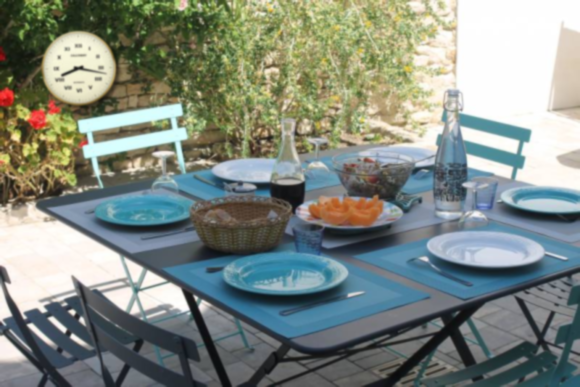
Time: {"hour": 8, "minute": 17}
